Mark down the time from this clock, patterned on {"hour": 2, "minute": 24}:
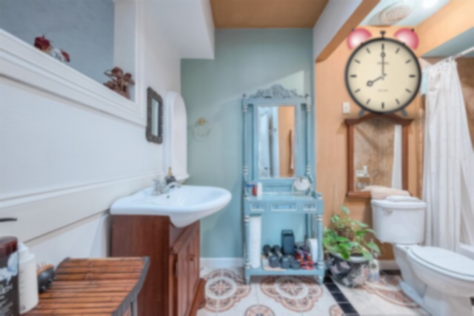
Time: {"hour": 8, "minute": 0}
